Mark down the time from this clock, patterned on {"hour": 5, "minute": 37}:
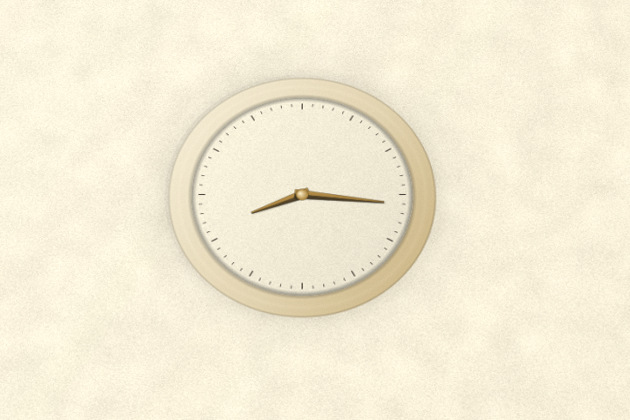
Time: {"hour": 8, "minute": 16}
